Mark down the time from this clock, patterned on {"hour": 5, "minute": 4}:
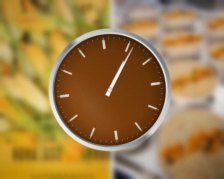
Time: {"hour": 1, "minute": 6}
